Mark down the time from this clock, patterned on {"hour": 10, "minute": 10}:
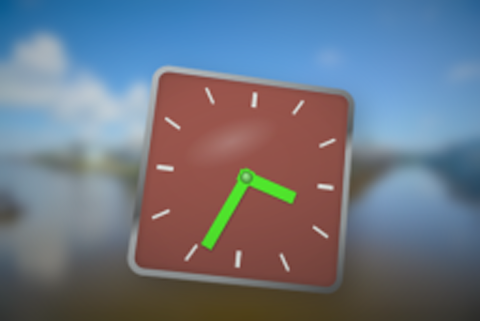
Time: {"hour": 3, "minute": 34}
